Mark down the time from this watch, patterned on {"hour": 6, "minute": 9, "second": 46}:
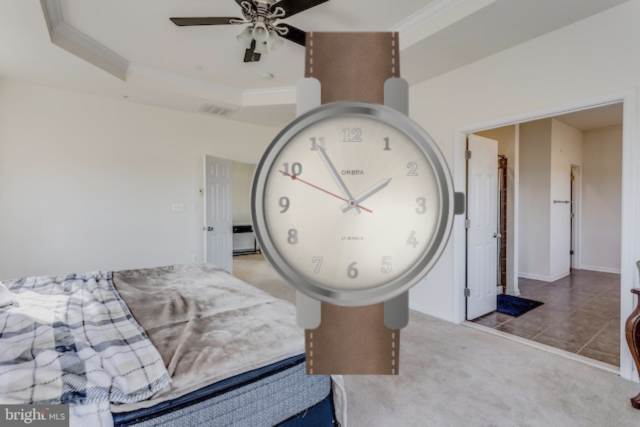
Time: {"hour": 1, "minute": 54, "second": 49}
